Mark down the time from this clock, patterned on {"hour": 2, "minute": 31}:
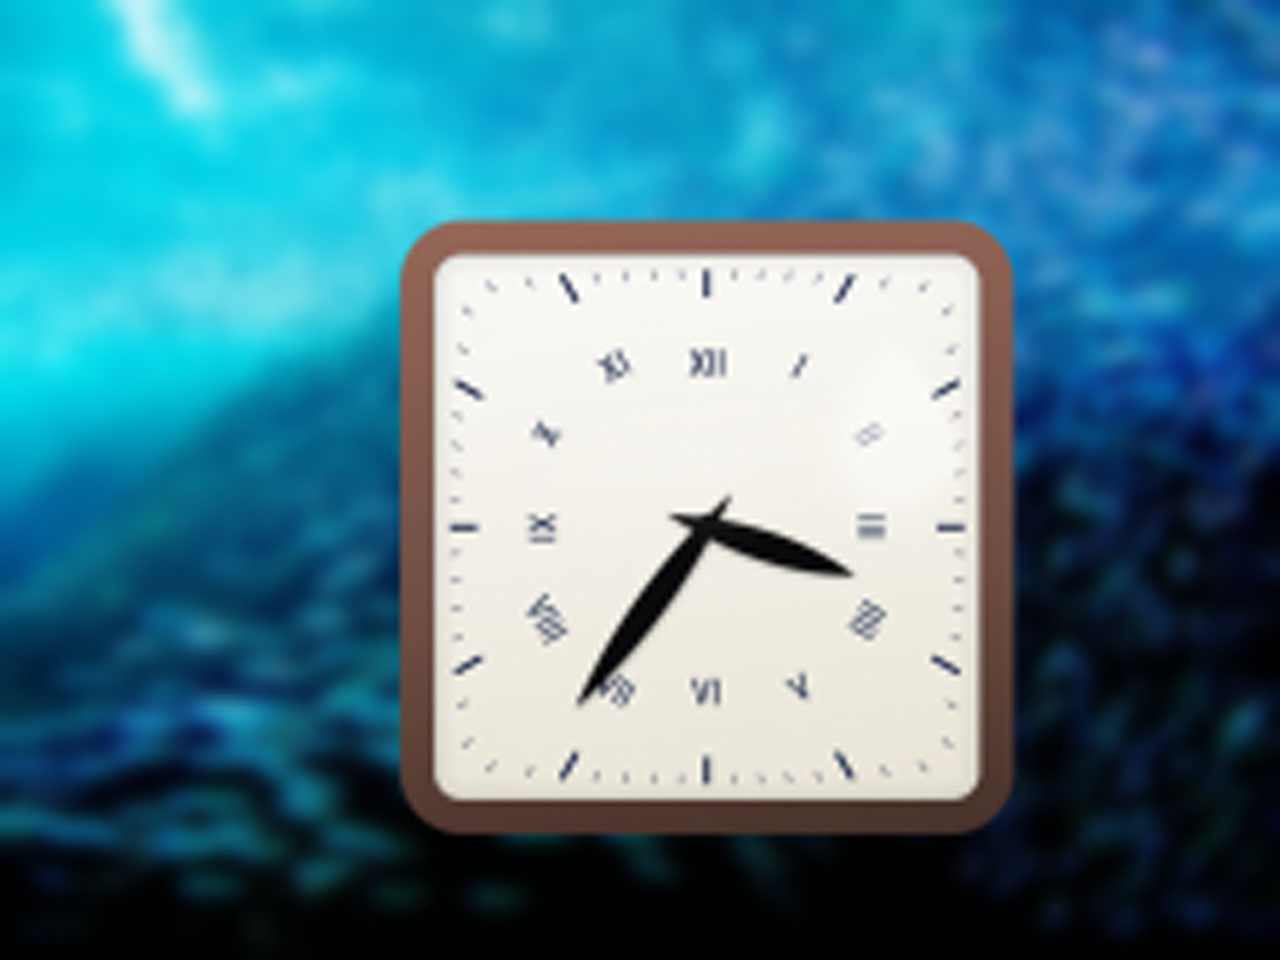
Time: {"hour": 3, "minute": 36}
